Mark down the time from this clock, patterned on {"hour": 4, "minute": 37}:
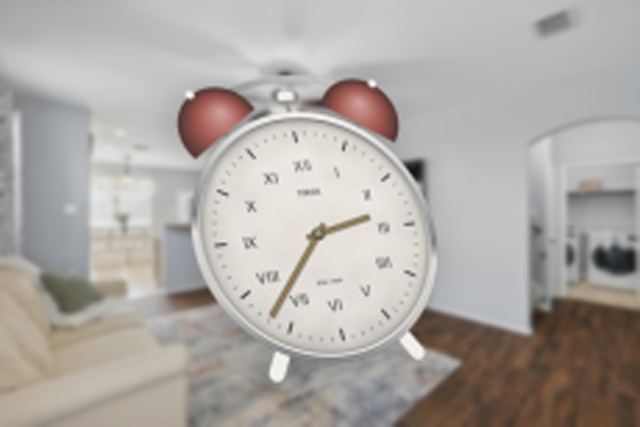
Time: {"hour": 2, "minute": 37}
